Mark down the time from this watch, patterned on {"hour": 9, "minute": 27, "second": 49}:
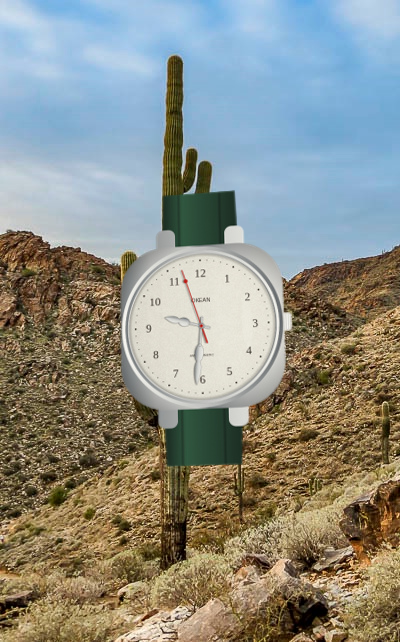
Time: {"hour": 9, "minute": 30, "second": 57}
